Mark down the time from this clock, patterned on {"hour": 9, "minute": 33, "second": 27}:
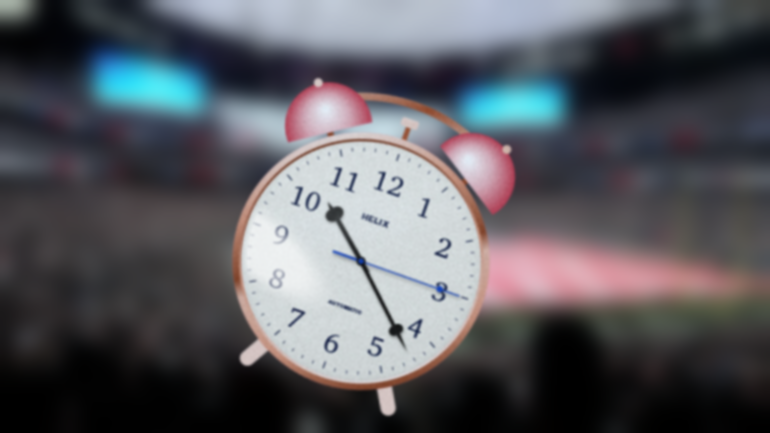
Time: {"hour": 10, "minute": 22, "second": 15}
